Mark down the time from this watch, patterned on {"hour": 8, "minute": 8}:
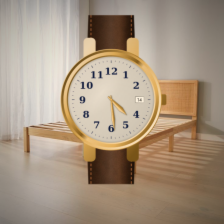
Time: {"hour": 4, "minute": 29}
